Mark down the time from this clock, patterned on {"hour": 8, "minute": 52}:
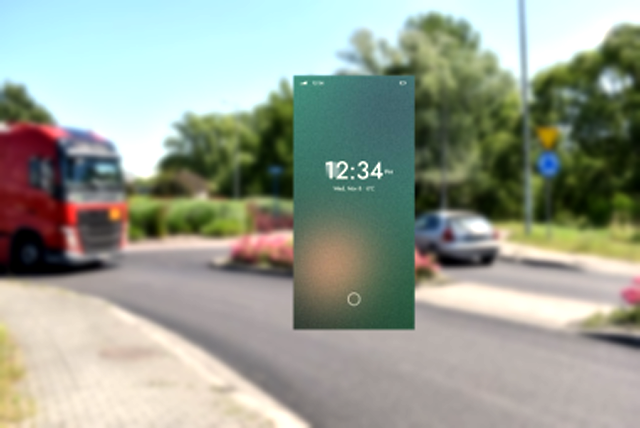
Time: {"hour": 12, "minute": 34}
